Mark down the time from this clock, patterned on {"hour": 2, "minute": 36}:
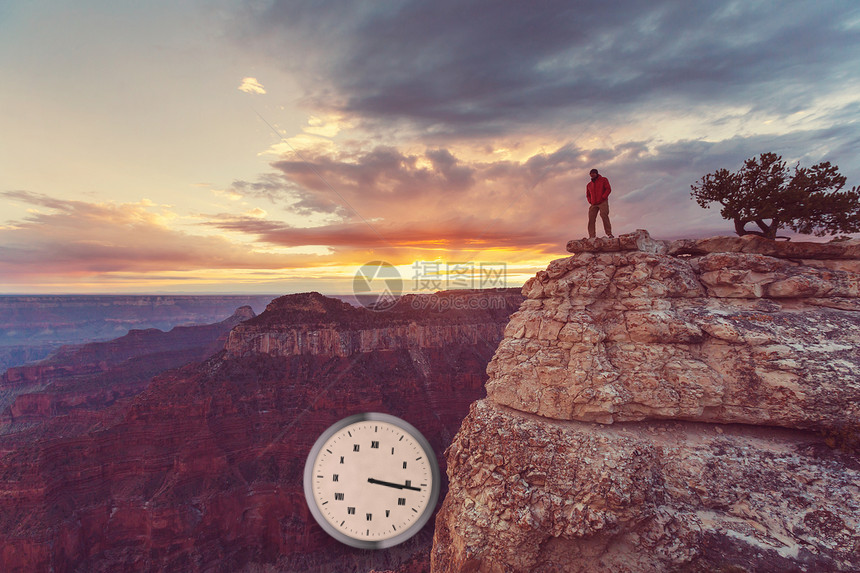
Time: {"hour": 3, "minute": 16}
